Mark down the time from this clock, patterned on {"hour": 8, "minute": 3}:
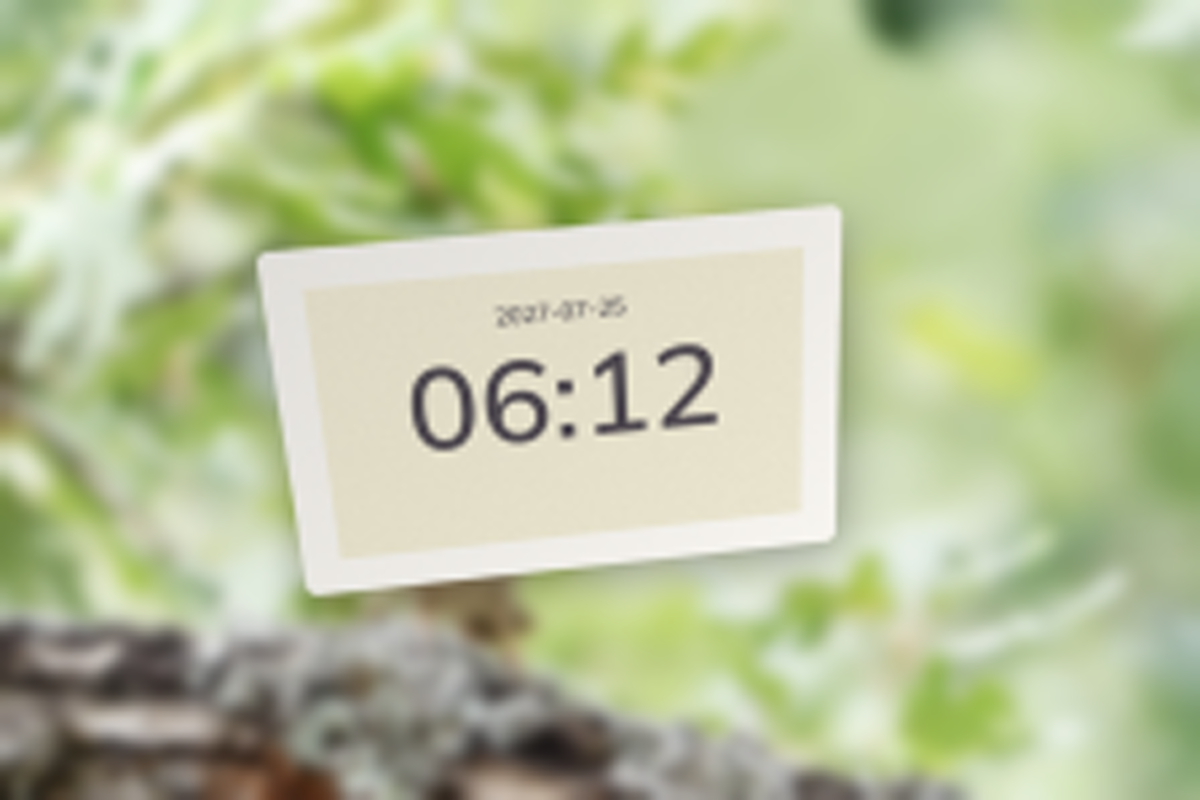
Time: {"hour": 6, "minute": 12}
